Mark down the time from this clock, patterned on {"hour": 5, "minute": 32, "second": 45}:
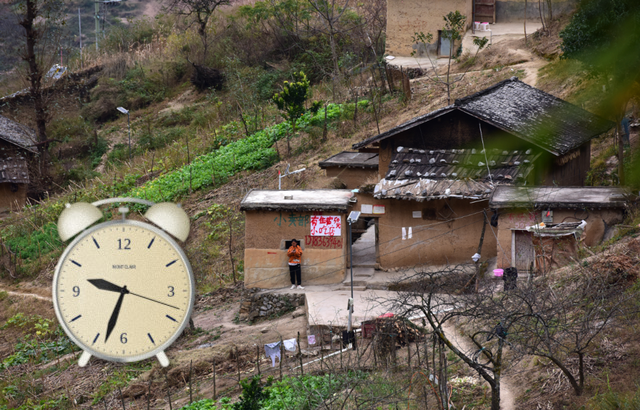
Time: {"hour": 9, "minute": 33, "second": 18}
